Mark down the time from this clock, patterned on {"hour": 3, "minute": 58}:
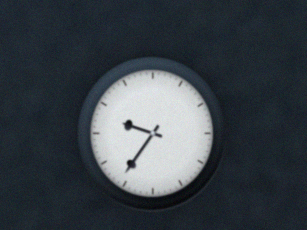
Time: {"hour": 9, "minute": 36}
